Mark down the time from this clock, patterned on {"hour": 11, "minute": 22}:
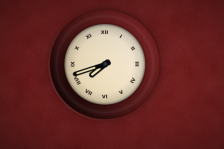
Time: {"hour": 7, "minute": 42}
